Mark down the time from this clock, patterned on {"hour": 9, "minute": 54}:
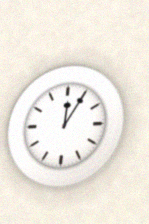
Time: {"hour": 12, "minute": 5}
